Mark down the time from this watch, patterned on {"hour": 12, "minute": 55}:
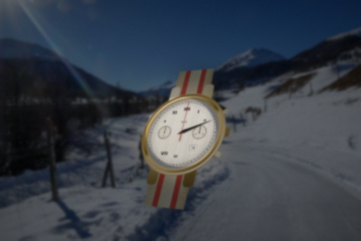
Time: {"hour": 2, "minute": 11}
